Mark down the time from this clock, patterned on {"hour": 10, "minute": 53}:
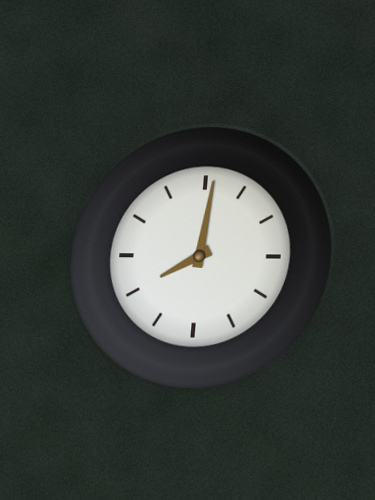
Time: {"hour": 8, "minute": 1}
